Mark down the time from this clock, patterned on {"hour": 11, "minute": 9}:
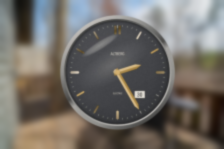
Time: {"hour": 2, "minute": 25}
